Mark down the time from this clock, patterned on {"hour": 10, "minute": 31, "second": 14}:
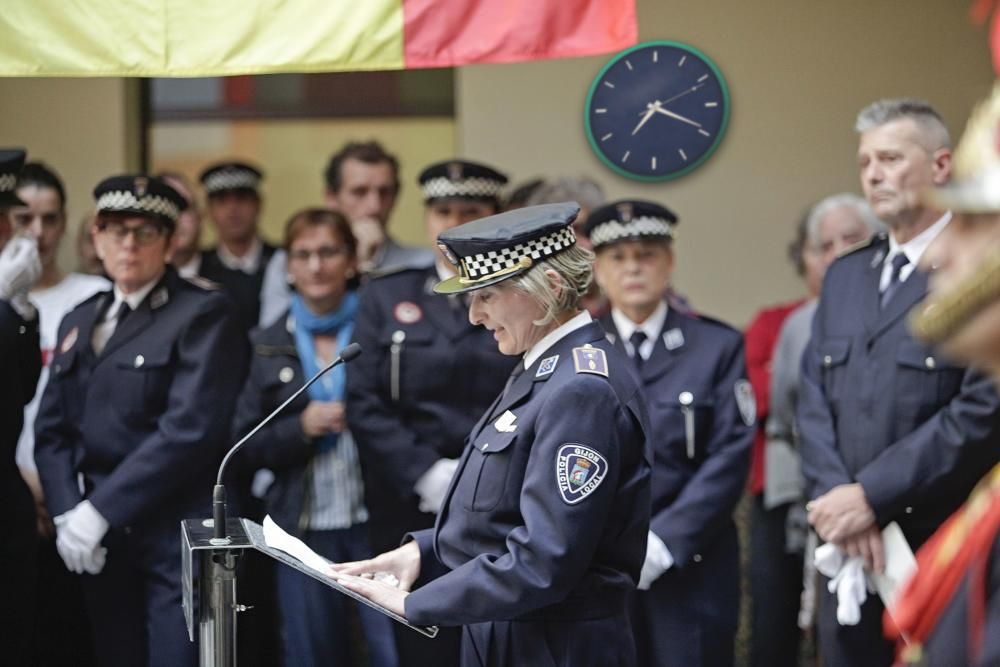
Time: {"hour": 7, "minute": 19, "second": 11}
